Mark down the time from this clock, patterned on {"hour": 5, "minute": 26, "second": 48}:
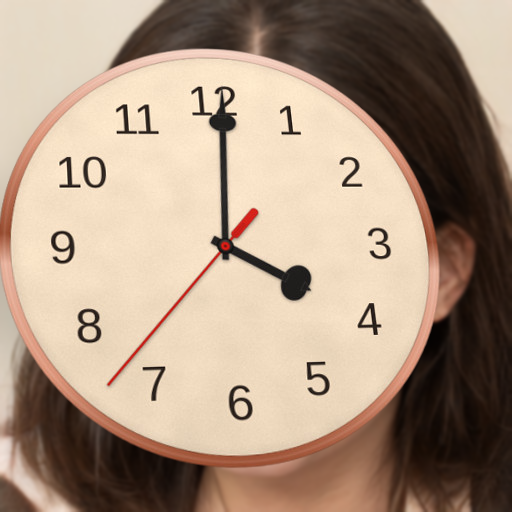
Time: {"hour": 4, "minute": 0, "second": 37}
